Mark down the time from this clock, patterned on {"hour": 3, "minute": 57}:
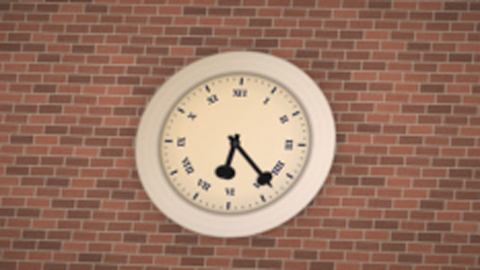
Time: {"hour": 6, "minute": 23}
